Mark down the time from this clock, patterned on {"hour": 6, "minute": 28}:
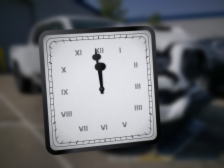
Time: {"hour": 11, "minute": 59}
